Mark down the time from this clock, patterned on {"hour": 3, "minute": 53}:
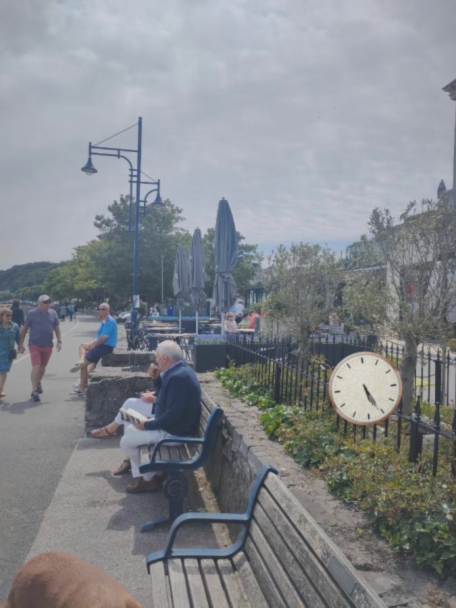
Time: {"hour": 5, "minute": 26}
